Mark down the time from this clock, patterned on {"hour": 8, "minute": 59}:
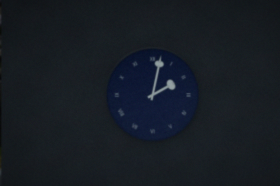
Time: {"hour": 2, "minute": 2}
